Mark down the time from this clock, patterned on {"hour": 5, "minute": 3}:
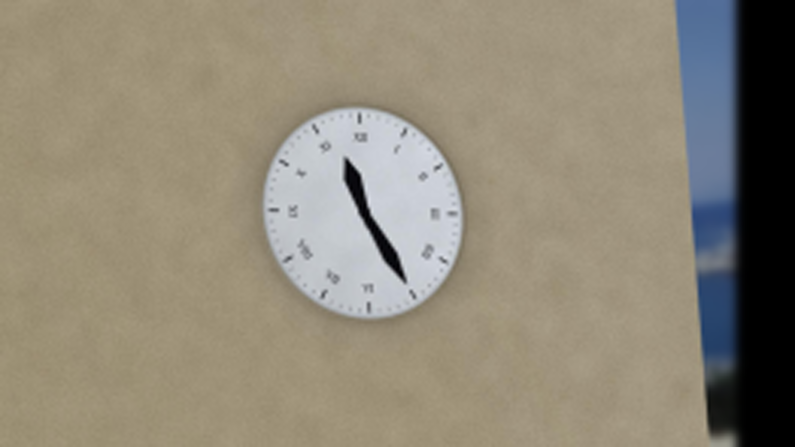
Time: {"hour": 11, "minute": 25}
